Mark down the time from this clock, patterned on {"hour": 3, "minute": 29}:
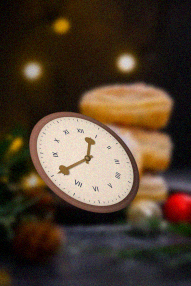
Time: {"hour": 12, "minute": 40}
